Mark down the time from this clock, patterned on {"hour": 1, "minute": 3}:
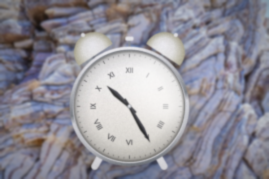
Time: {"hour": 10, "minute": 25}
